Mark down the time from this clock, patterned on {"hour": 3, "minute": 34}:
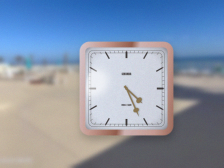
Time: {"hour": 4, "minute": 26}
